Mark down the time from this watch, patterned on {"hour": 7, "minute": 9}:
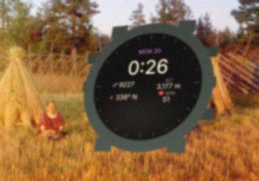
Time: {"hour": 0, "minute": 26}
